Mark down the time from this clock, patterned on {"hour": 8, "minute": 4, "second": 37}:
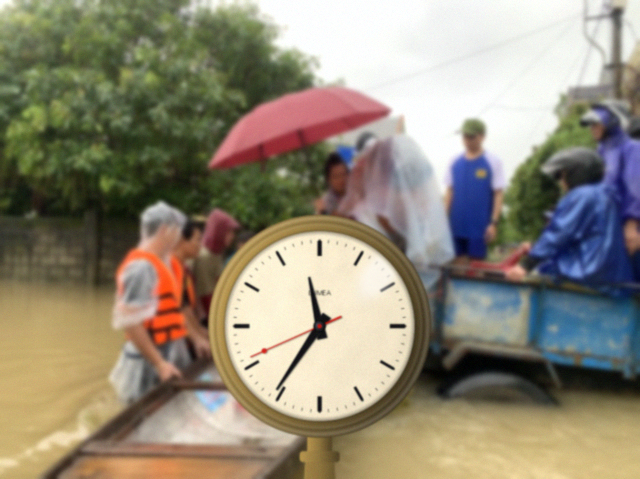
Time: {"hour": 11, "minute": 35, "second": 41}
